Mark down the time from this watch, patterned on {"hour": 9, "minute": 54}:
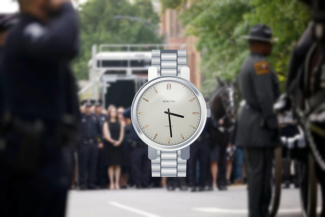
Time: {"hour": 3, "minute": 29}
